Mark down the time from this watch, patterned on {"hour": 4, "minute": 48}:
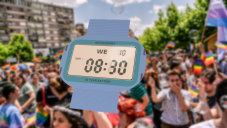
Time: {"hour": 8, "minute": 30}
